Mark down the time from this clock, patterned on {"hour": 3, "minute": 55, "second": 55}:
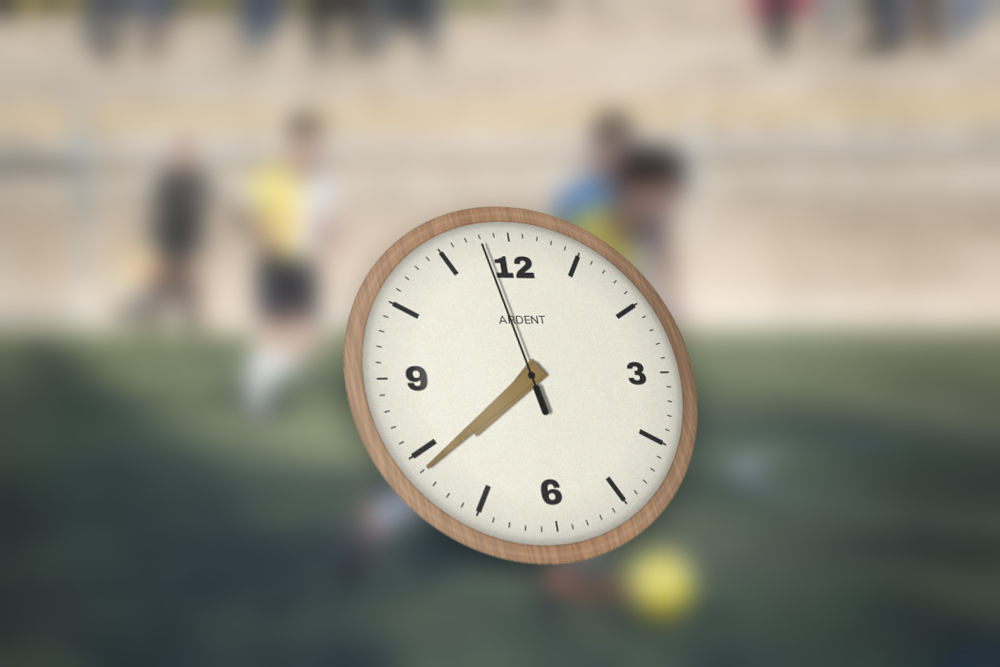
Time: {"hour": 7, "minute": 38, "second": 58}
